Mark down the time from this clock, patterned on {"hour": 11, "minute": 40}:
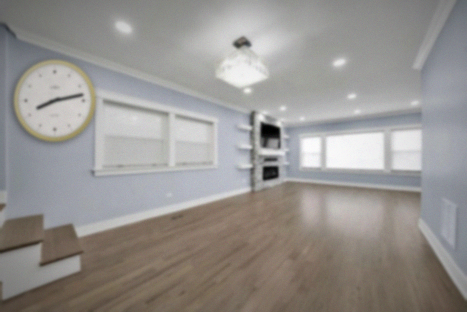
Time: {"hour": 8, "minute": 13}
